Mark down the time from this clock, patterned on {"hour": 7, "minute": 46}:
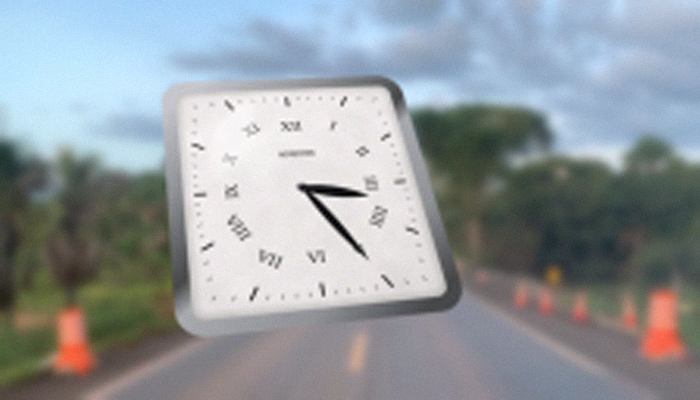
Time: {"hour": 3, "minute": 25}
